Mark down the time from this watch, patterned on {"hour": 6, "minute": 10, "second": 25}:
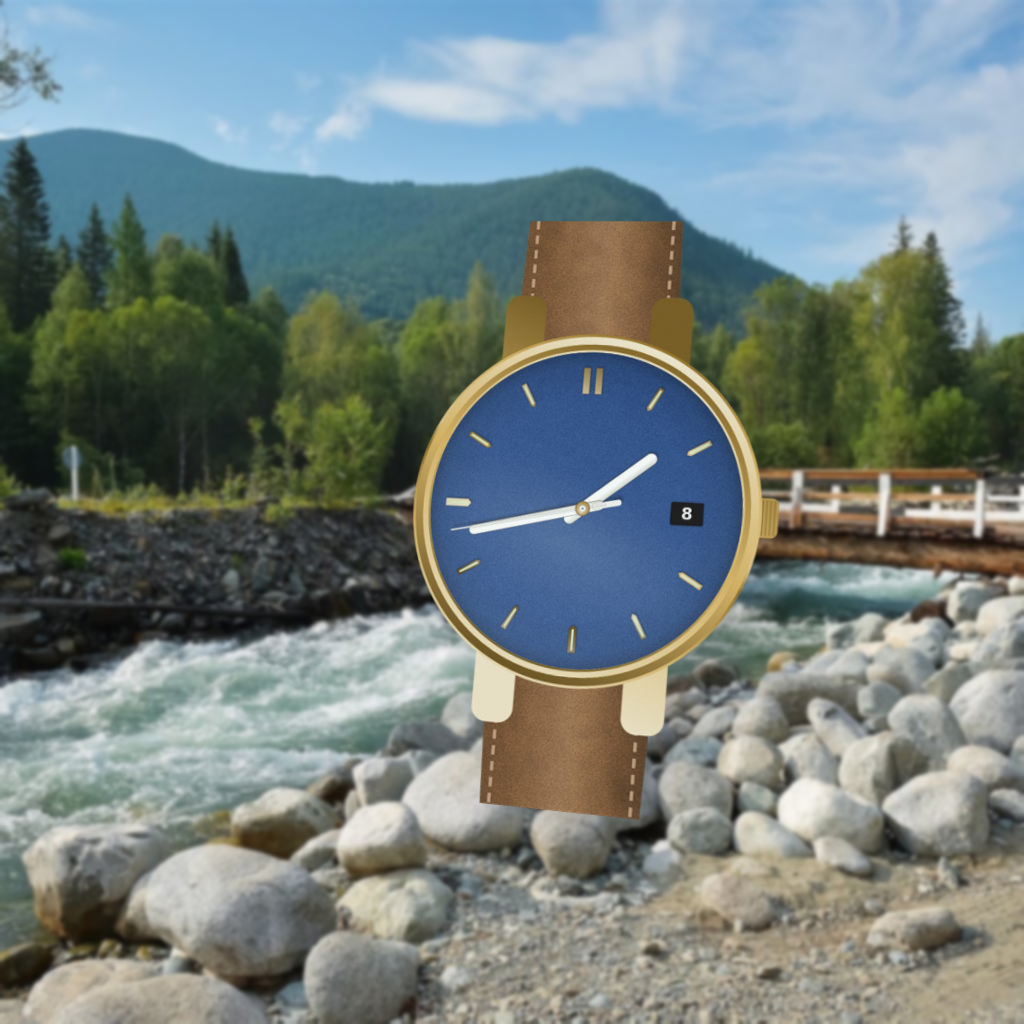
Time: {"hour": 1, "minute": 42, "second": 43}
